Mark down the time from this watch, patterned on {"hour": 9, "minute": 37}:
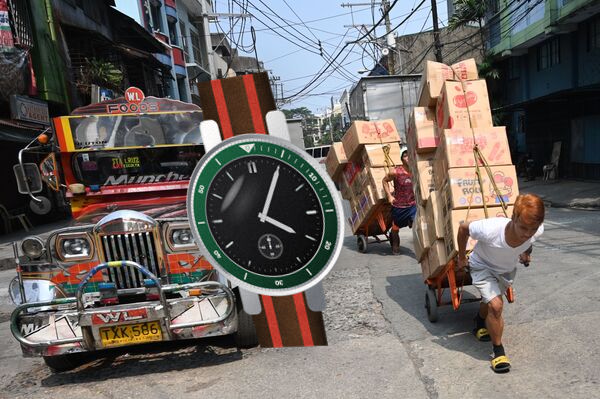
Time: {"hour": 4, "minute": 5}
